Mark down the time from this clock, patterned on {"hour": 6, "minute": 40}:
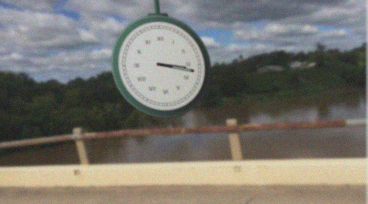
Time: {"hour": 3, "minute": 17}
